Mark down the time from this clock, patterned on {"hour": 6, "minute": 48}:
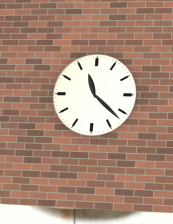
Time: {"hour": 11, "minute": 22}
